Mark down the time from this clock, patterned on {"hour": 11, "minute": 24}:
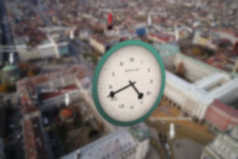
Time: {"hour": 4, "minute": 42}
